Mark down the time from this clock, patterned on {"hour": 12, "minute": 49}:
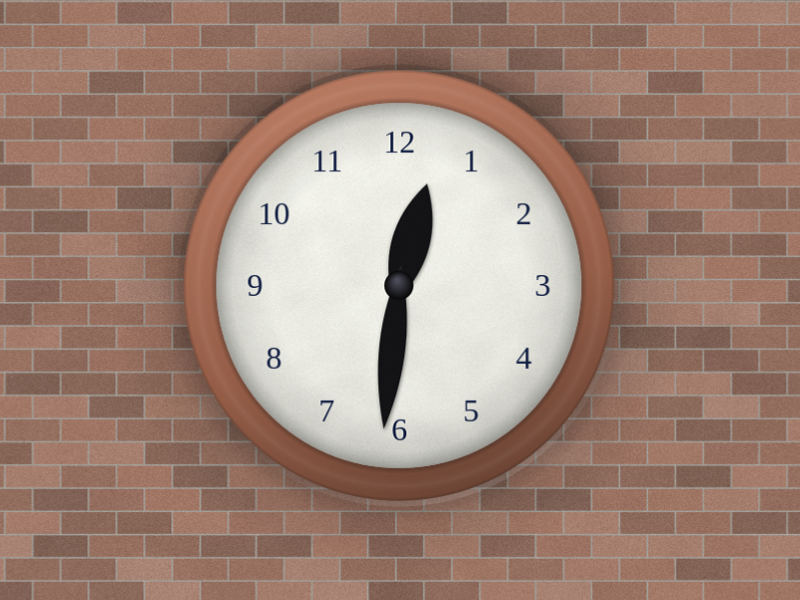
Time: {"hour": 12, "minute": 31}
